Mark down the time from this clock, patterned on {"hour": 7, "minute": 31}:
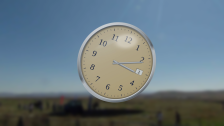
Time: {"hour": 3, "minute": 11}
